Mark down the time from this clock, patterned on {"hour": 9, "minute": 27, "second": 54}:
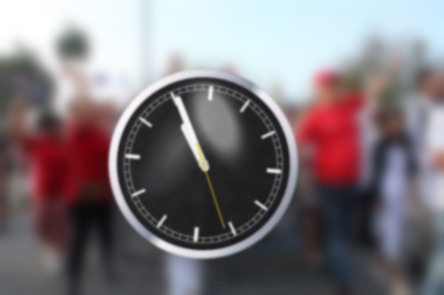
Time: {"hour": 10, "minute": 55, "second": 26}
